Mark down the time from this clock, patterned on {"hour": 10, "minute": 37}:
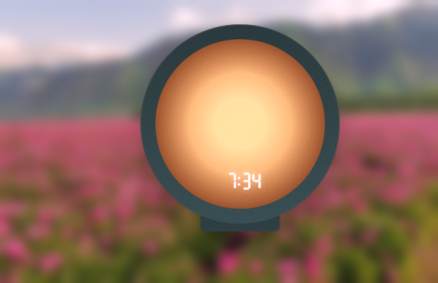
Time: {"hour": 7, "minute": 34}
